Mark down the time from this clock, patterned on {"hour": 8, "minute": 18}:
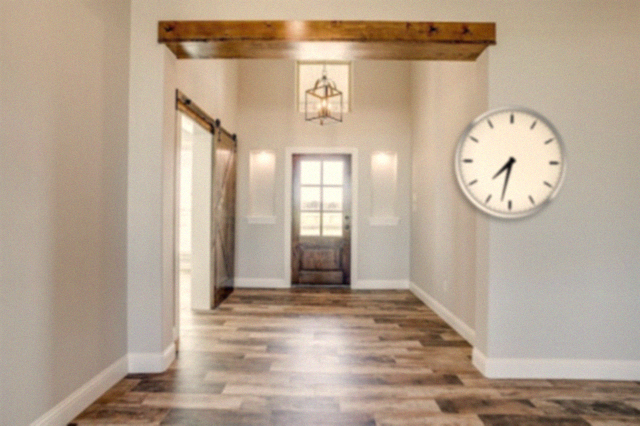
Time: {"hour": 7, "minute": 32}
